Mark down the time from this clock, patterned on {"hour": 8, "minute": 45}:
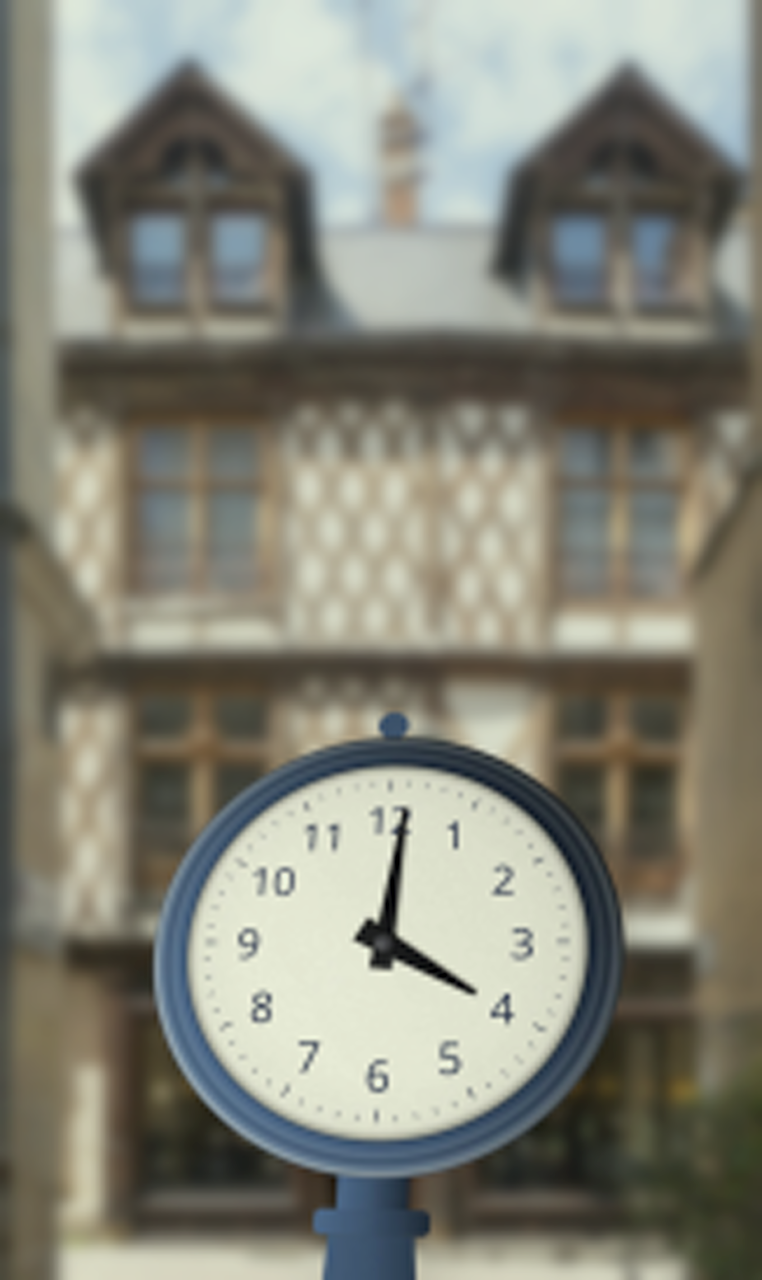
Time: {"hour": 4, "minute": 1}
